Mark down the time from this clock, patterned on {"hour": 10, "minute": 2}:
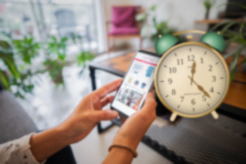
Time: {"hour": 12, "minute": 23}
